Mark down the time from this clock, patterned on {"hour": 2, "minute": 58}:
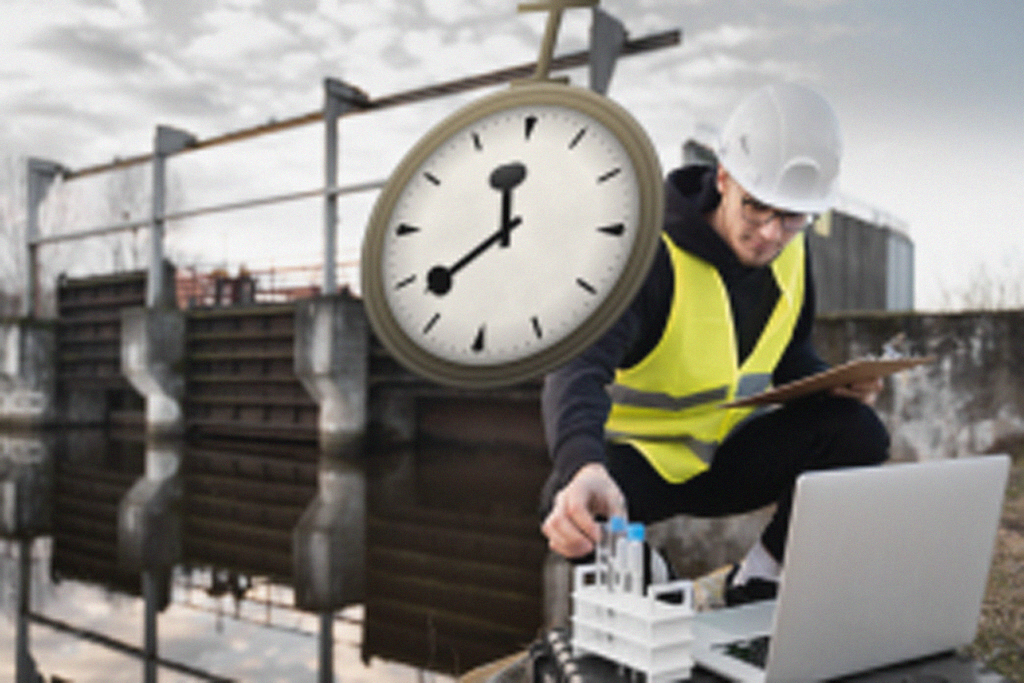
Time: {"hour": 11, "minute": 38}
